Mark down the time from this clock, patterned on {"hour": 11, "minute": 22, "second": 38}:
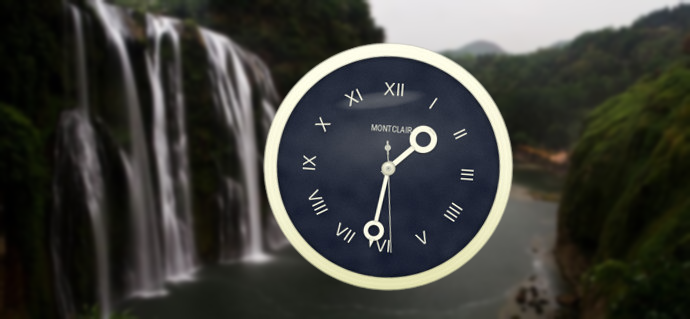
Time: {"hour": 1, "minute": 31, "second": 29}
